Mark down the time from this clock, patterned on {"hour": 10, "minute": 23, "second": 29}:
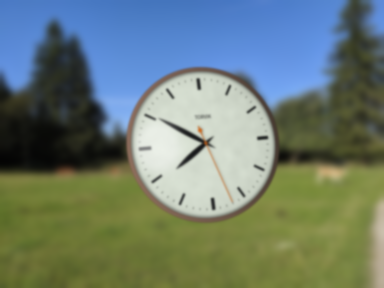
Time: {"hour": 7, "minute": 50, "second": 27}
